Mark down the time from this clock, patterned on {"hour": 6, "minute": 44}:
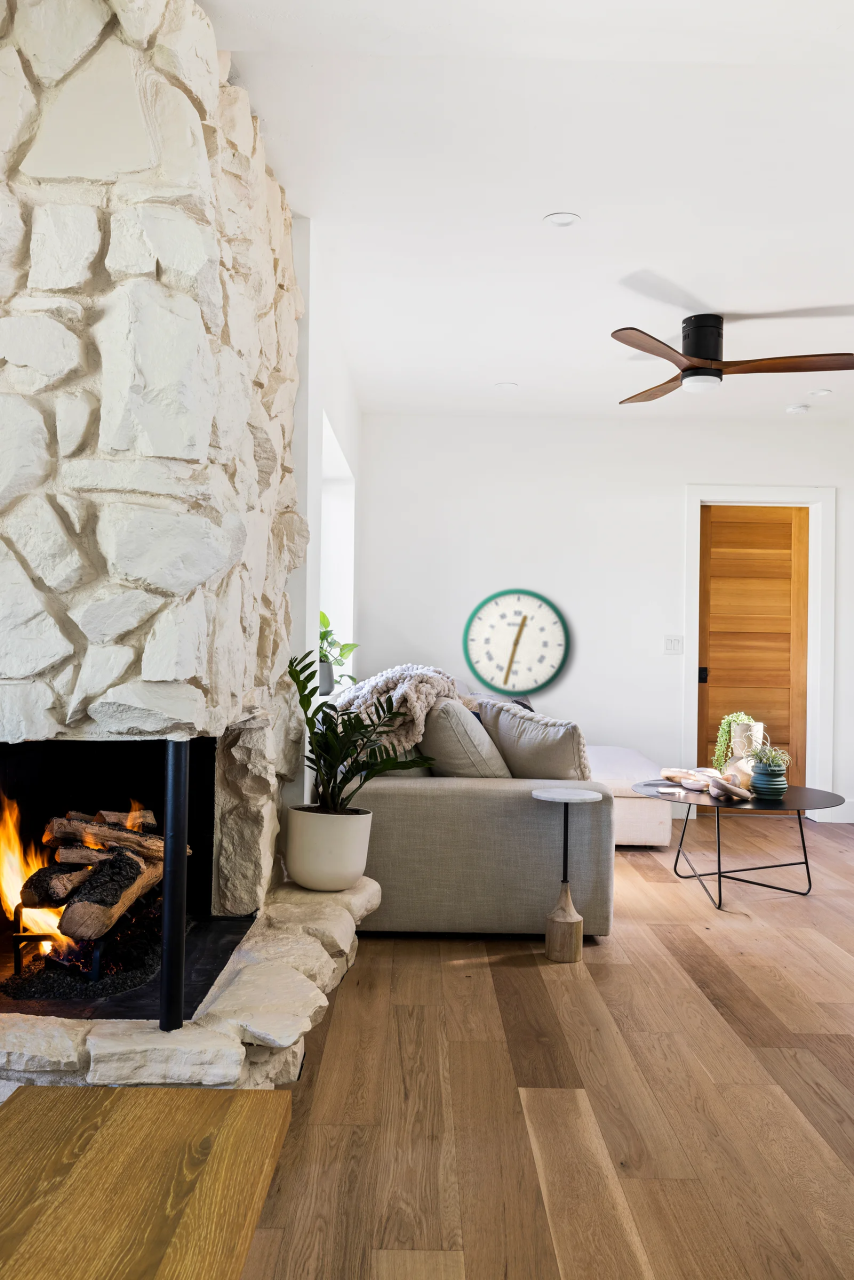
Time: {"hour": 12, "minute": 32}
